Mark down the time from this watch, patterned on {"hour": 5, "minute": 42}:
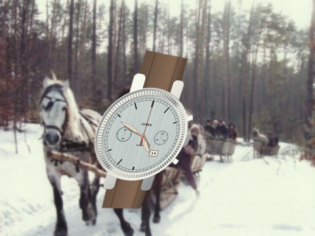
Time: {"hour": 4, "minute": 49}
